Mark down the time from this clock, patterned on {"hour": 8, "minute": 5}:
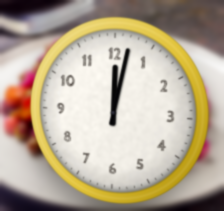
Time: {"hour": 12, "minute": 2}
